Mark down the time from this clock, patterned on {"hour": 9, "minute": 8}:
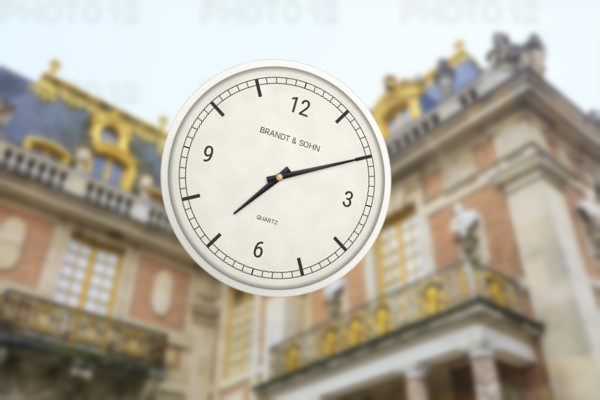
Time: {"hour": 7, "minute": 10}
